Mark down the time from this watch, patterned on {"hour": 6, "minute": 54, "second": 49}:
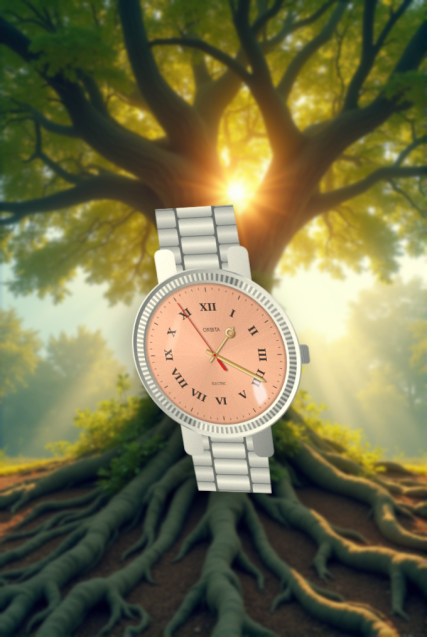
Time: {"hour": 1, "minute": 19, "second": 55}
